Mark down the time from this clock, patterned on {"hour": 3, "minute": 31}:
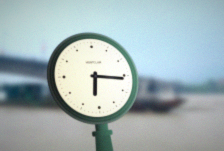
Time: {"hour": 6, "minute": 16}
